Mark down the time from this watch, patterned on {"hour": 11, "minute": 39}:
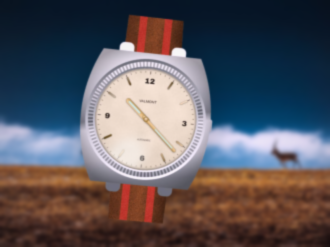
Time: {"hour": 10, "minute": 22}
